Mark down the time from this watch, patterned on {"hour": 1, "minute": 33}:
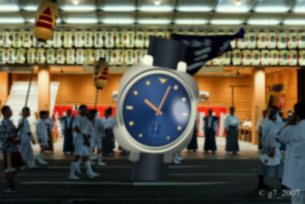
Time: {"hour": 10, "minute": 3}
